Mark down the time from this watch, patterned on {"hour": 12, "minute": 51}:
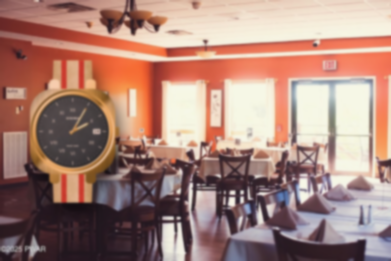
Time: {"hour": 2, "minute": 5}
